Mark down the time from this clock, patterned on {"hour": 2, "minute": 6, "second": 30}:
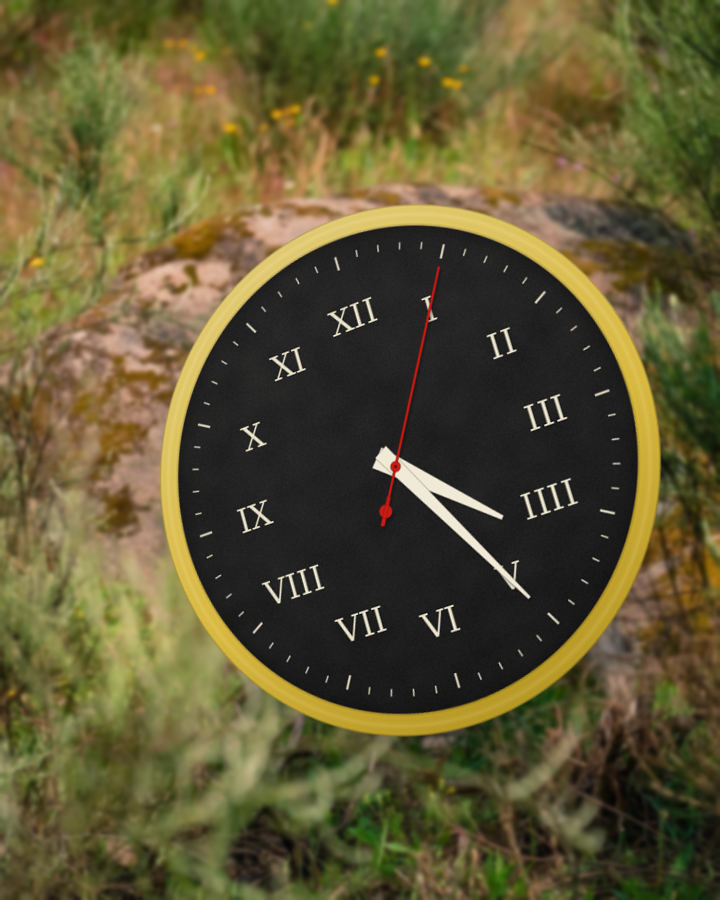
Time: {"hour": 4, "minute": 25, "second": 5}
